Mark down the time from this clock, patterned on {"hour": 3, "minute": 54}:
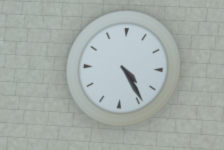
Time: {"hour": 4, "minute": 24}
